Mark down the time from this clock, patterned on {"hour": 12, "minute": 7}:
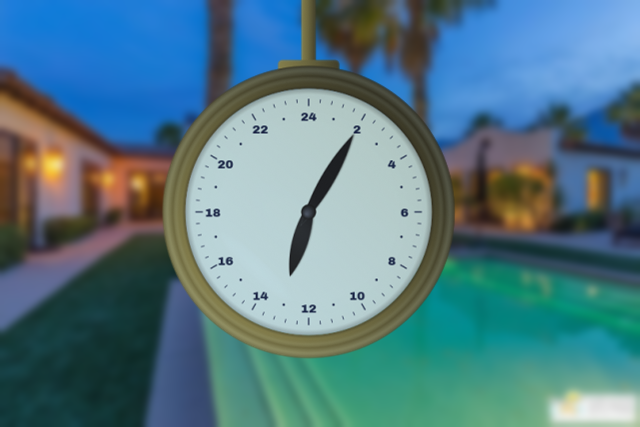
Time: {"hour": 13, "minute": 5}
